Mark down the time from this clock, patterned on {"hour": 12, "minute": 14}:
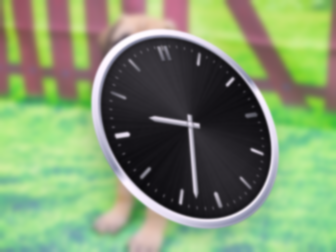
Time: {"hour": 9, "minute": 33}
